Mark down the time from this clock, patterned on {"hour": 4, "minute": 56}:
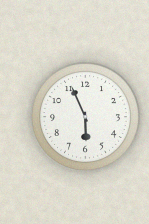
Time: {"hour": 5, "minute": 56}
